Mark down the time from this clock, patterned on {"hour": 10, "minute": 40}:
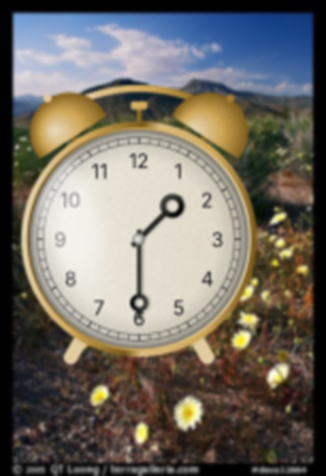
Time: {"hour": 1, "minute": 30}
